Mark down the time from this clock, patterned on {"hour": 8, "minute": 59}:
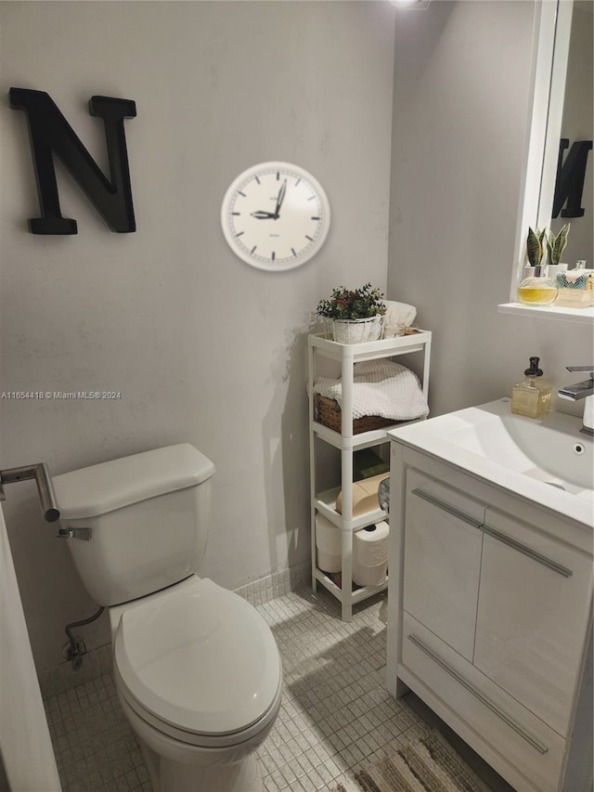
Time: {"hour": 9, "minute": 2}
